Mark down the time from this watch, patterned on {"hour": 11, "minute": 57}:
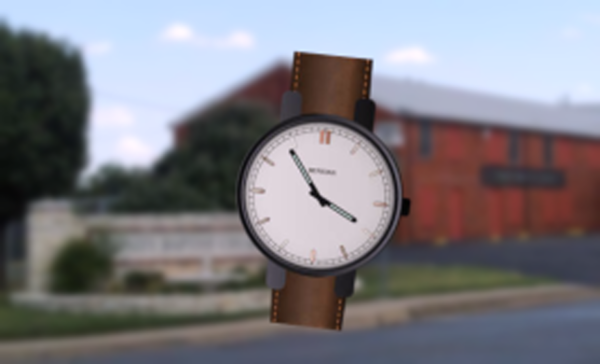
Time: {"hour": 3, "minute": 54}
